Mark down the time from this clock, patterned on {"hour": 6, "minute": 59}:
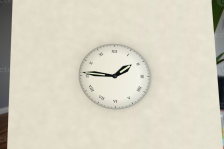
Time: {"hour": 1, "minute": 46}
